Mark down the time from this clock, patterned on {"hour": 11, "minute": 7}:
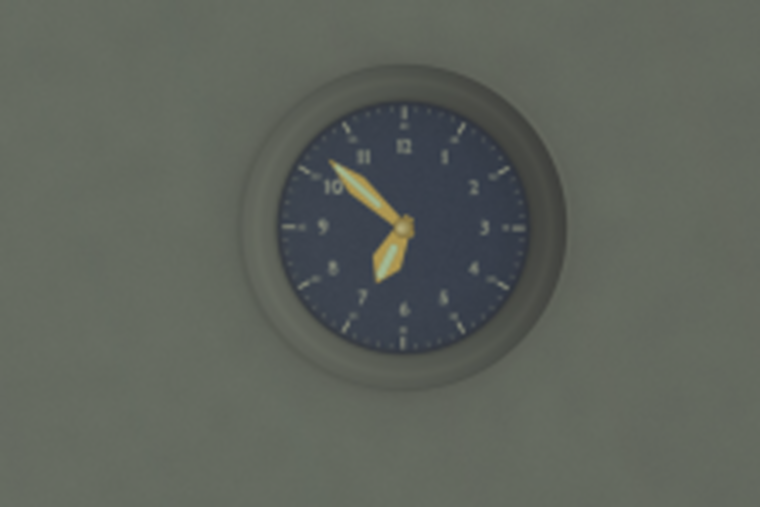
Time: {"hour": 6, "minute": 52}
